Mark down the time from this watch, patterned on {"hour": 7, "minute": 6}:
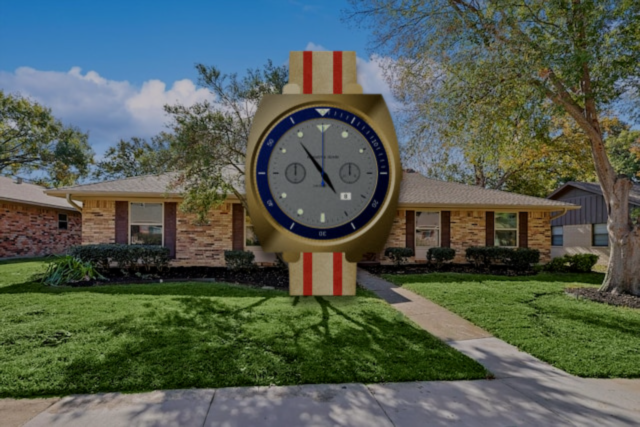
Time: {"hour": 4, "minute": 54}
